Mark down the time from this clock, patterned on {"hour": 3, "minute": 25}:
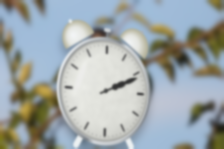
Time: {"hour": 2, "minute": 11}
